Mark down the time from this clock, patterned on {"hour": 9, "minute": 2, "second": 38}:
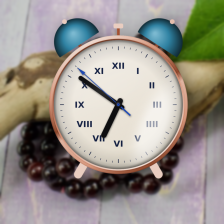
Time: {"hour": 6, "minute": 50, "second": 52}
